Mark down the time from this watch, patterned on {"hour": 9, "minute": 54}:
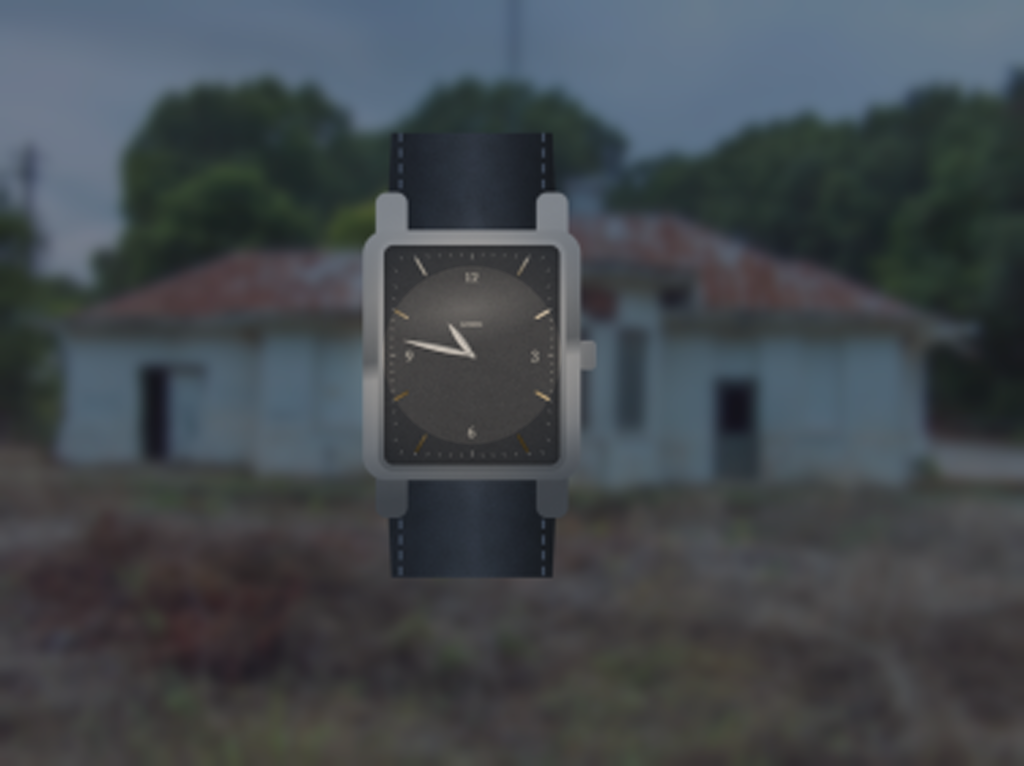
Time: {"hour": 10, "minute": 47}
